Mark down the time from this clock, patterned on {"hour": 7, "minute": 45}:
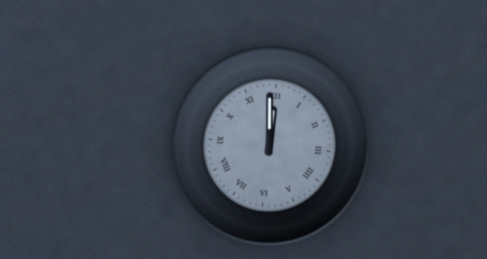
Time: {"hour": 11, "minute": 59}
